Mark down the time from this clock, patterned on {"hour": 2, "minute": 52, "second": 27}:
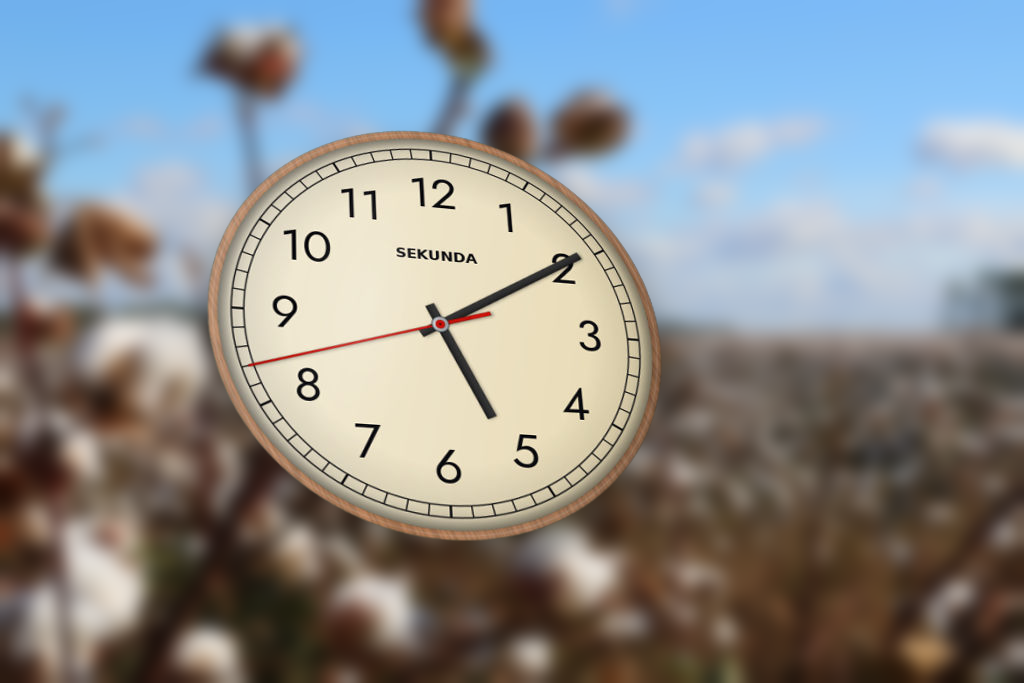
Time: {"hour": 5, "minute": 9, "second": 42}
